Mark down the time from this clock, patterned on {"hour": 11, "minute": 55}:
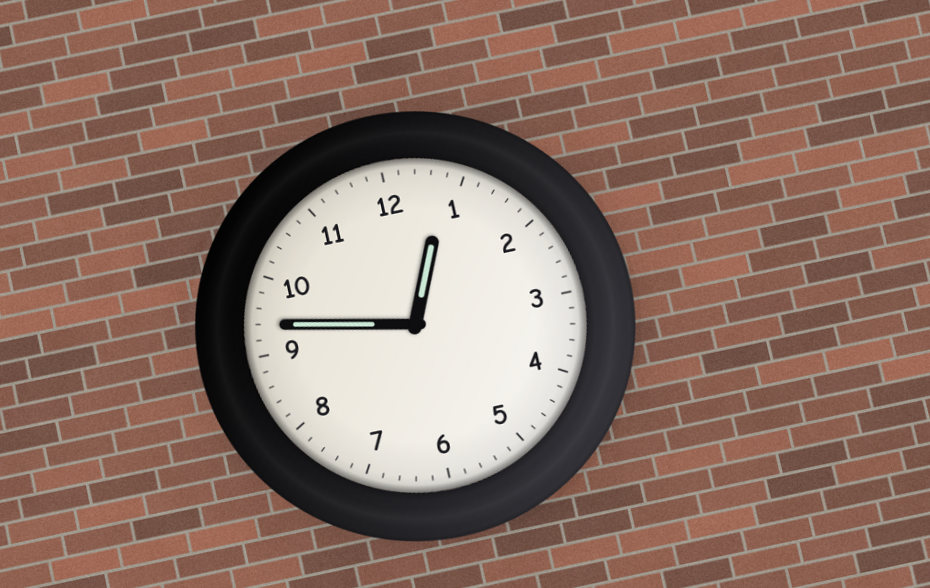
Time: {"hour": 12, "minute": 47}
